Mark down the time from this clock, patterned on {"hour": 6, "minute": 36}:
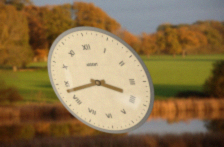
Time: {"hour": 3, "minute": 43}
